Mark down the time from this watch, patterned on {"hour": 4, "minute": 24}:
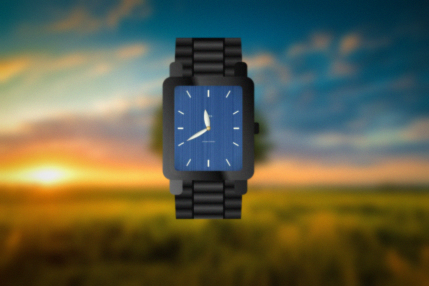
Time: {"hour": 11, "minute": 40}
